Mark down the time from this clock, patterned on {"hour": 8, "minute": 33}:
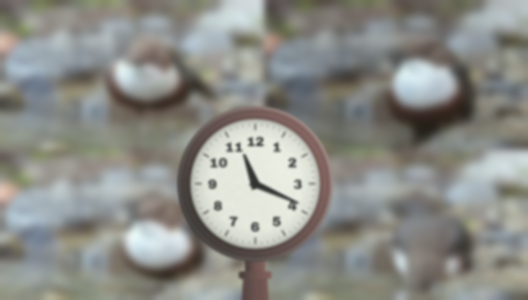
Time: {"hour": 11, "minute": 19}
